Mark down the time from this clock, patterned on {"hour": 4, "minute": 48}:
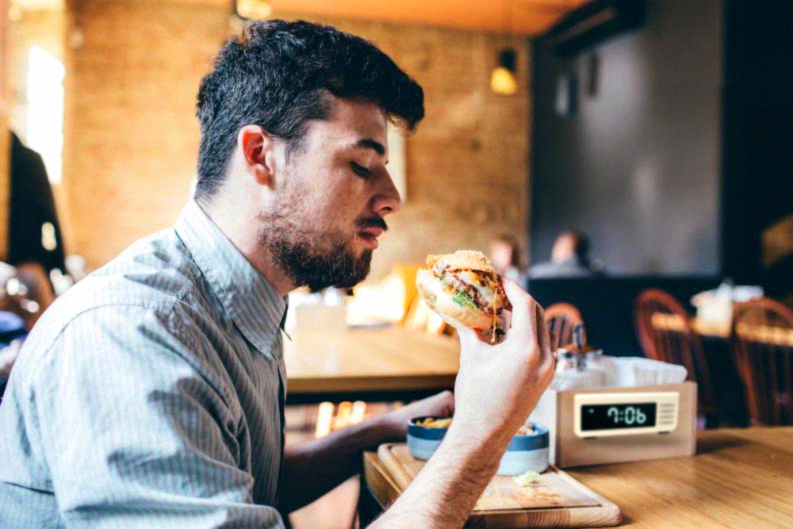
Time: {"hour": 7, "minute": 6}
